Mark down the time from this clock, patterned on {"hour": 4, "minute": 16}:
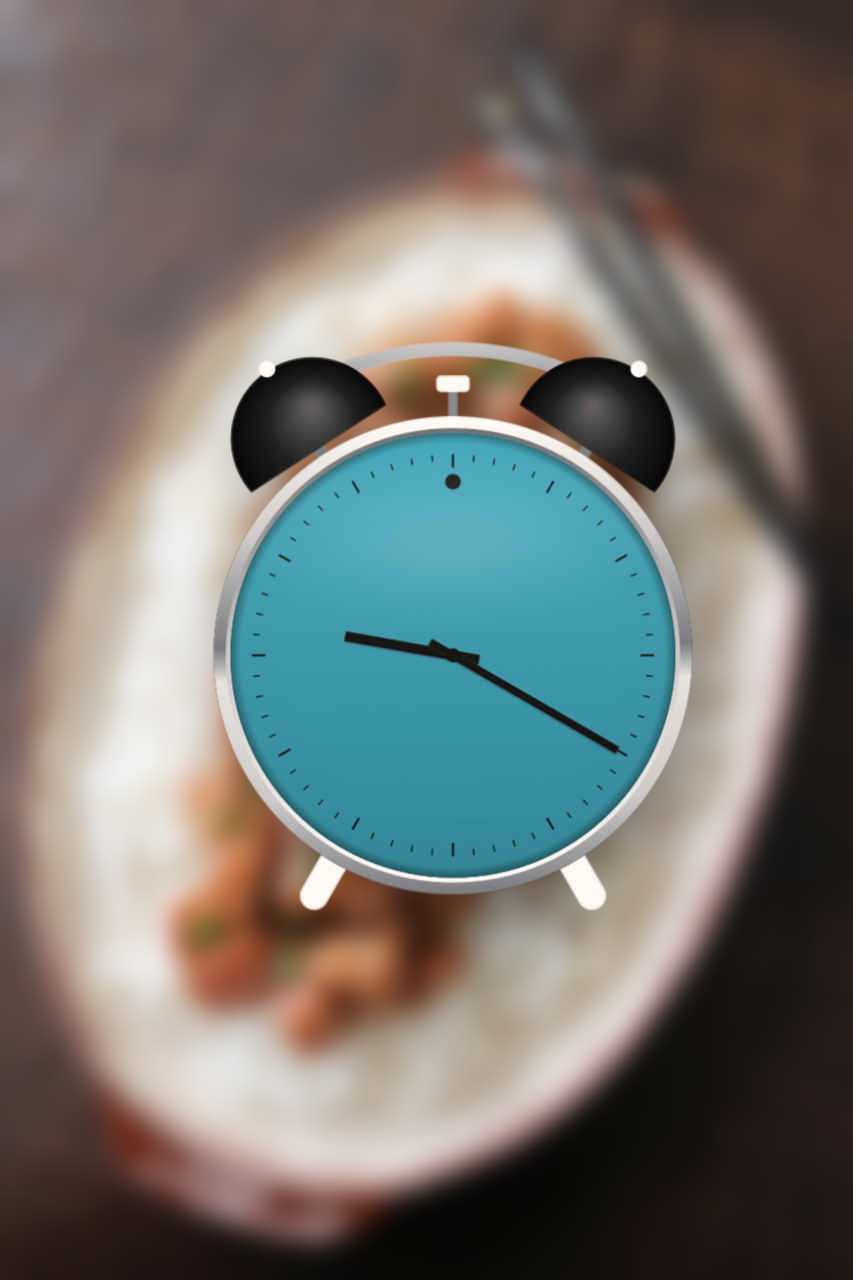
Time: {"hour": 9, "minute": 20}
